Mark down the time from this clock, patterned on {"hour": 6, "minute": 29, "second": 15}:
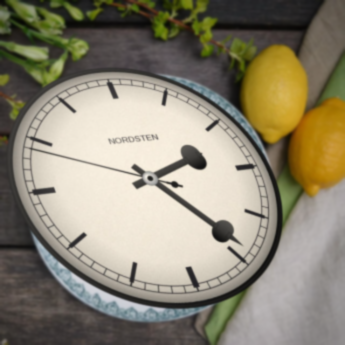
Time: {"hour": 2, "minute": 23, "second": 49}
